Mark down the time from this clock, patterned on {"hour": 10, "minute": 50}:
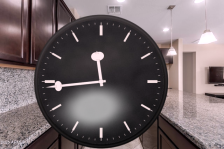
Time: {"hour": 11, "minute": 44}
